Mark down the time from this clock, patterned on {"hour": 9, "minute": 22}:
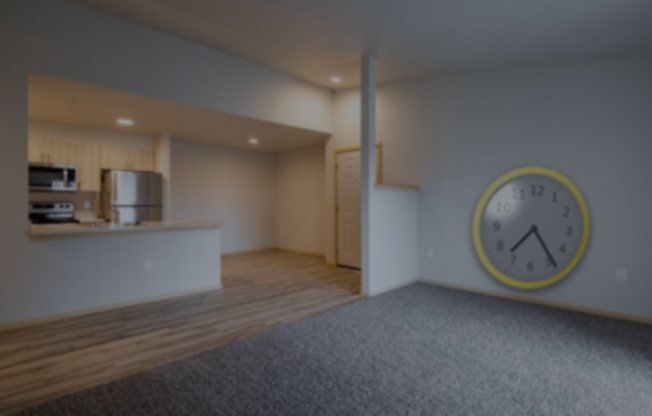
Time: {"hour": 7, "minute": 24}
